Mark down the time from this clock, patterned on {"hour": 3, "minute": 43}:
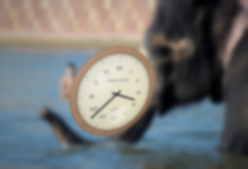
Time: {"hour": 3, "minute": 38}
